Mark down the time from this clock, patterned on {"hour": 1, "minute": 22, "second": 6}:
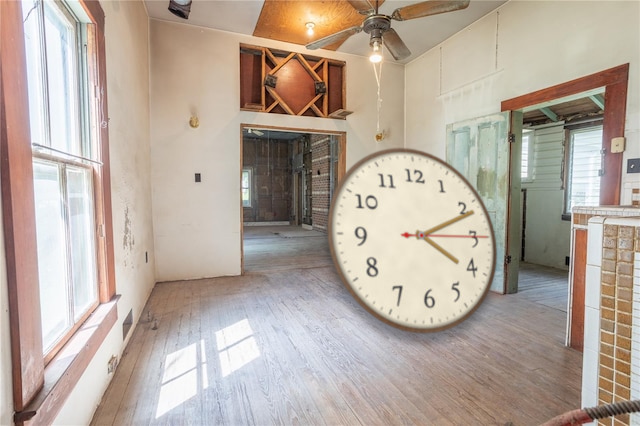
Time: {"hour": 4, "minute": 11, "second": 15}
